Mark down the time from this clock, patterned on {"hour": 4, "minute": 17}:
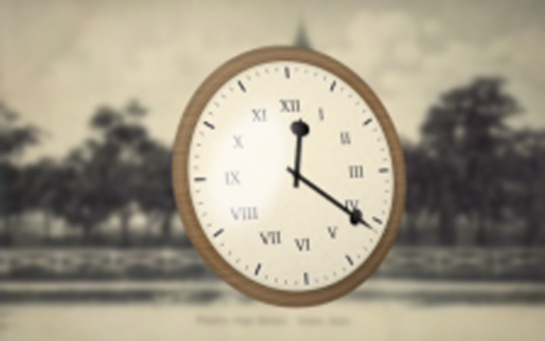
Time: {"hour": 12, "minute": 21}
